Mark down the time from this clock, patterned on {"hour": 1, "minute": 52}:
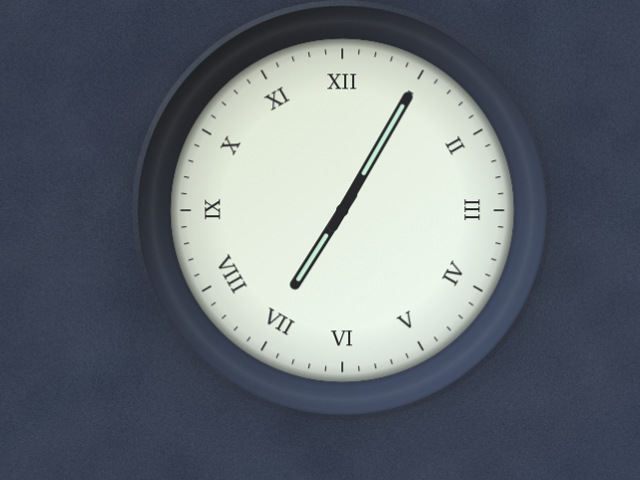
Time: {"hour": 7, "minute": 5}
